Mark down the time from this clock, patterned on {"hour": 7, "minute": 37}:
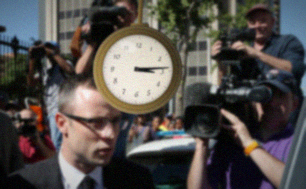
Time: {"hour": 3, "minute": 14}
